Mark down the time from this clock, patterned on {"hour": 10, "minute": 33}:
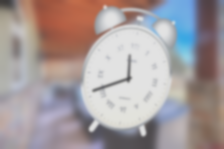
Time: {"hour": 11, "minute": 41}
